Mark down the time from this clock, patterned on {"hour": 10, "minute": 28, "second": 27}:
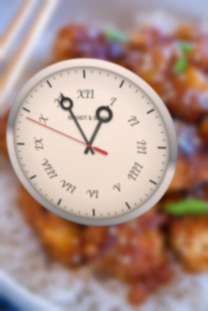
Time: {"hour": 12, "minute": 55, "second": 49}
